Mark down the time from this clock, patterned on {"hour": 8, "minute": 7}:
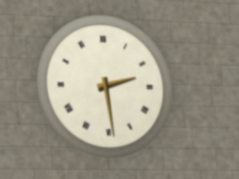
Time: {"hour": 2, "minute": 29}
